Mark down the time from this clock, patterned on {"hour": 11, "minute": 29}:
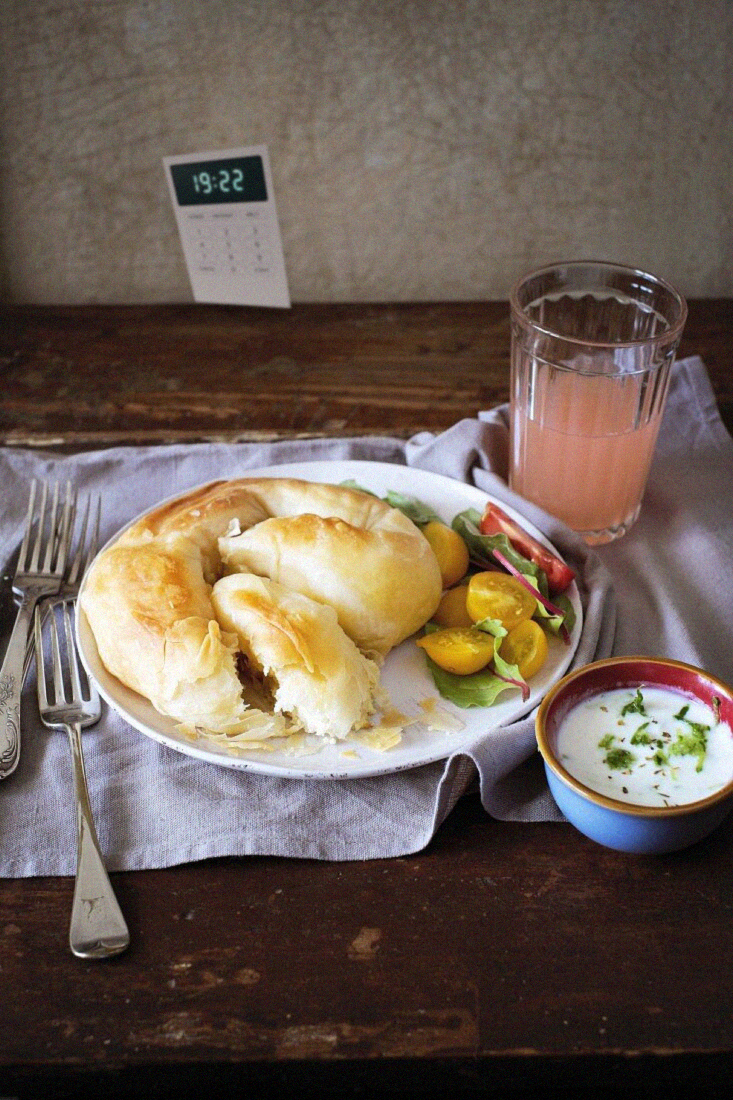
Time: {"hour": 19, "minute": 22}
